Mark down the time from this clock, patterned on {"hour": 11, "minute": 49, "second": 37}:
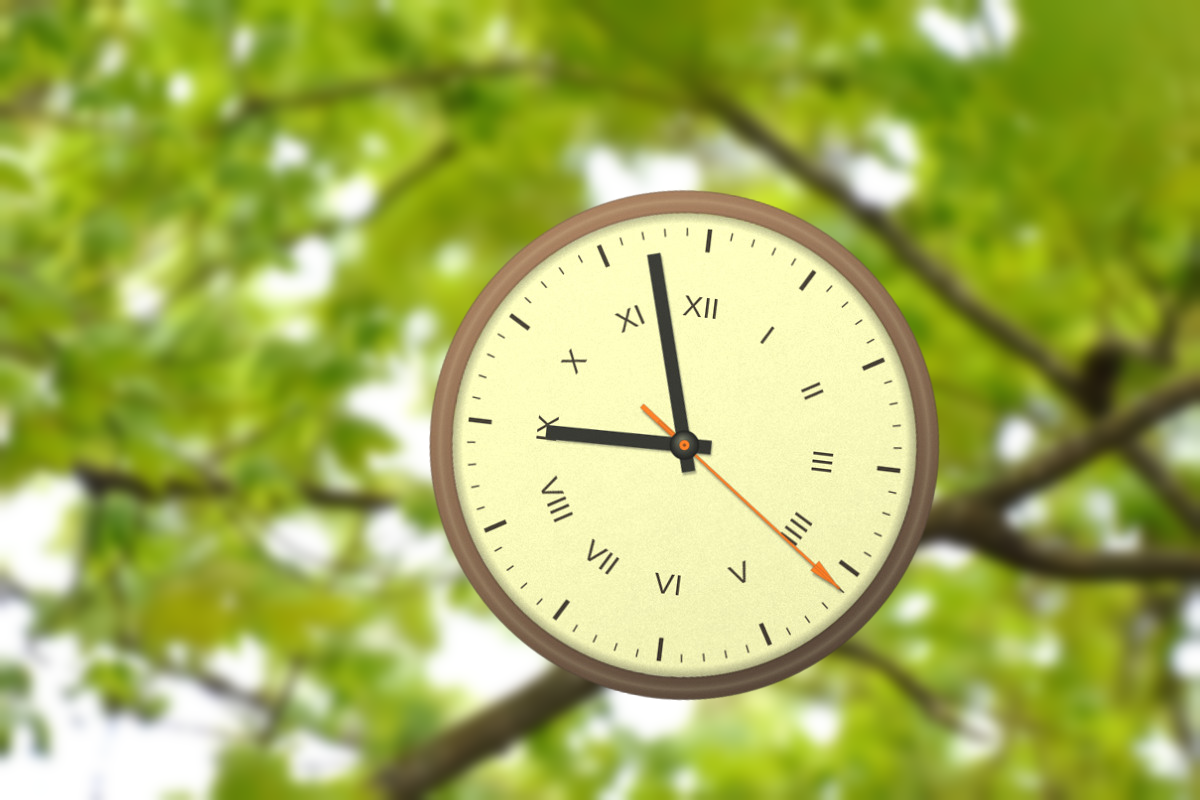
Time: {"hour": 8, "minute": 57, "second": 21}
